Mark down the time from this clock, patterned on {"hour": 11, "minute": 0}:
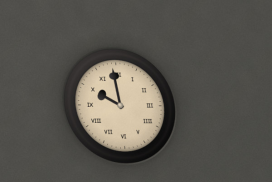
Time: {"hour": 9, "minute": 59}
